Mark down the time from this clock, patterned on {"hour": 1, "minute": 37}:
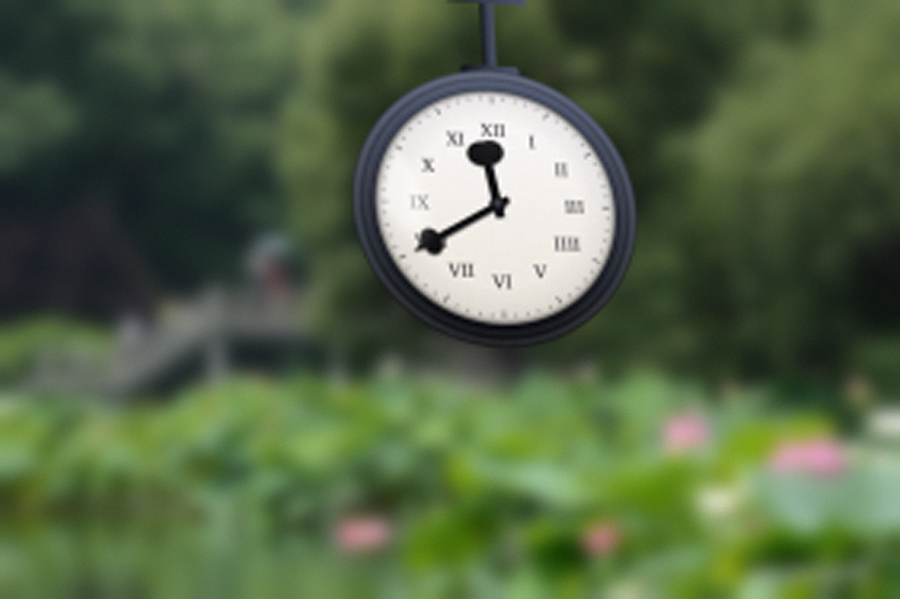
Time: {"hour": 11, "minute": 40}
